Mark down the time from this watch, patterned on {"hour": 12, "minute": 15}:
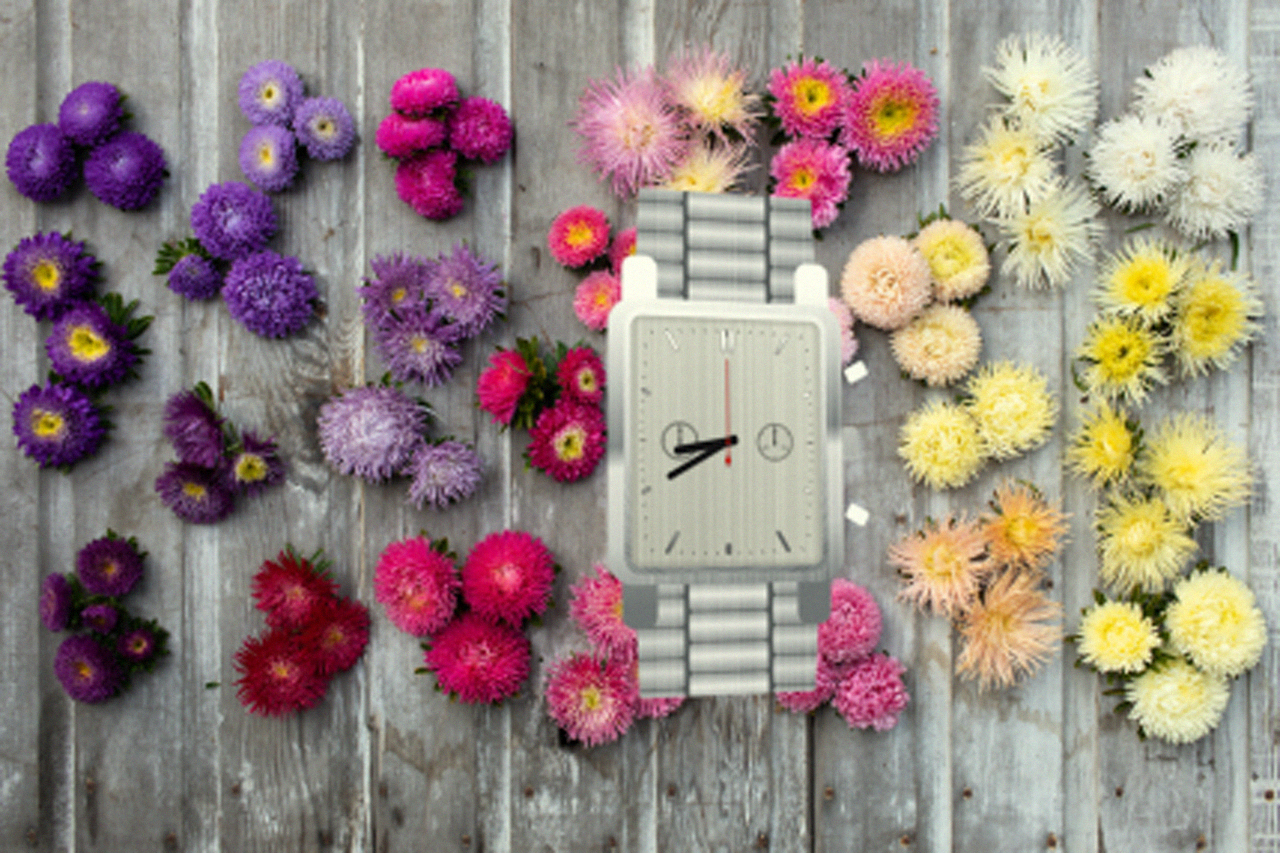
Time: {"hour": 8, "minute": 40}
